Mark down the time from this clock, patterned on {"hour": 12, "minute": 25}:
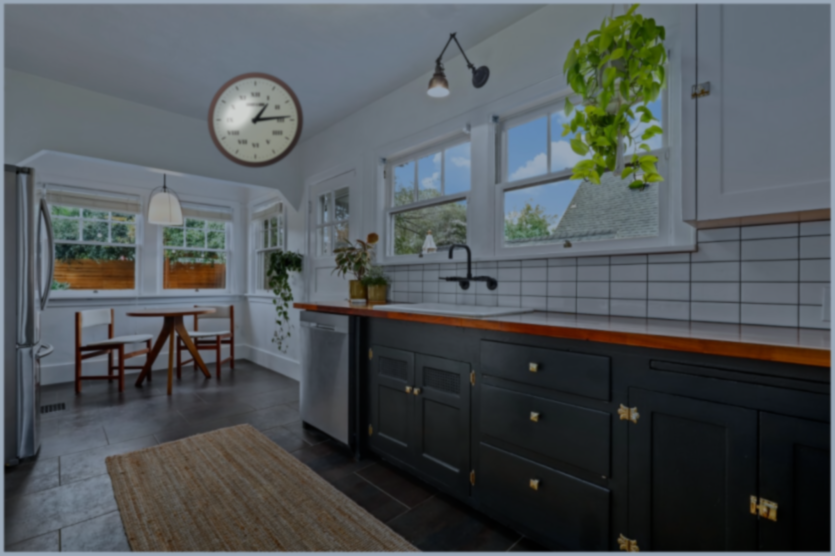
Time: {"hour": 1, "minute": 14}
